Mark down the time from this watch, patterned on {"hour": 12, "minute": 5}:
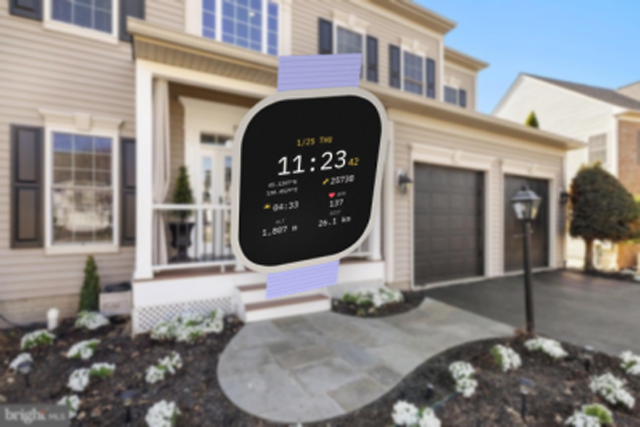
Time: {"hour": 11, "minute": 23}
